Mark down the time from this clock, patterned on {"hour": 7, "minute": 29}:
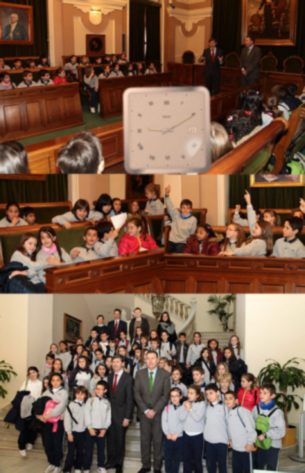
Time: {"hour": 9, "minute": 10}
